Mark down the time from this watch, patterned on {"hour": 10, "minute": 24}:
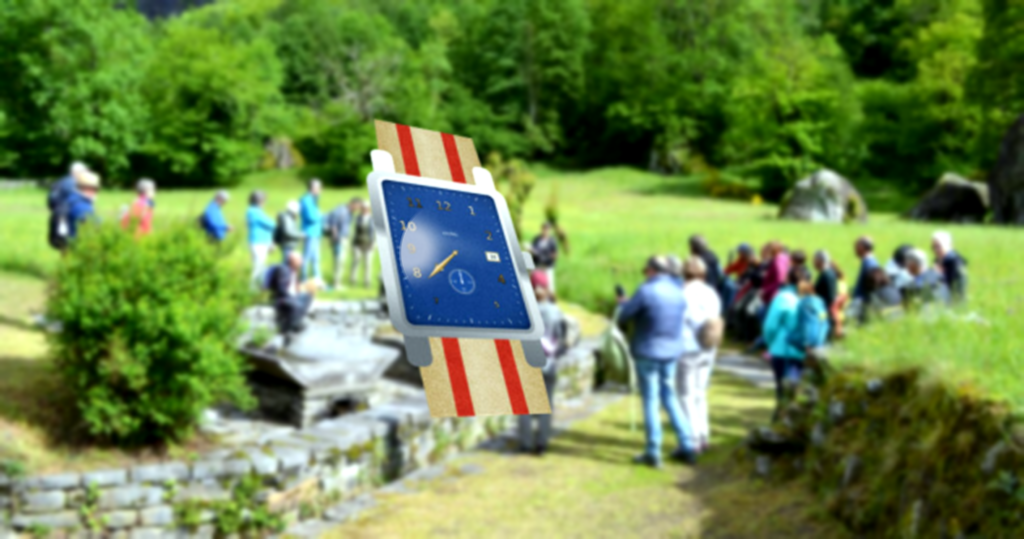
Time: {"hour": 7, "minute": 38}
